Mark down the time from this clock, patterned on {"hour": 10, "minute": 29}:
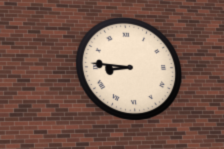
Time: {"hour": 8, "minute": 46}
